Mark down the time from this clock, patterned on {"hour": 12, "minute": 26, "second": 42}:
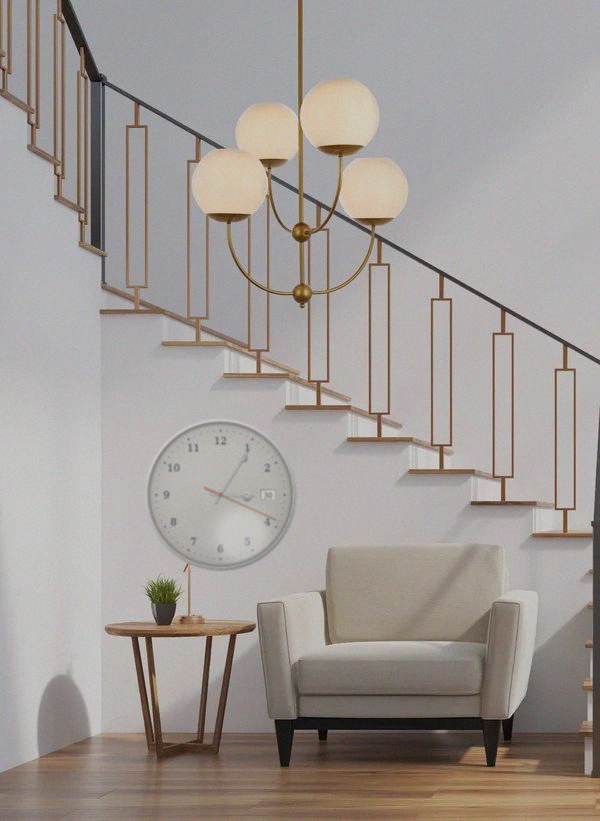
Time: {"hour": 3, "minute": 5, "second": 19}
